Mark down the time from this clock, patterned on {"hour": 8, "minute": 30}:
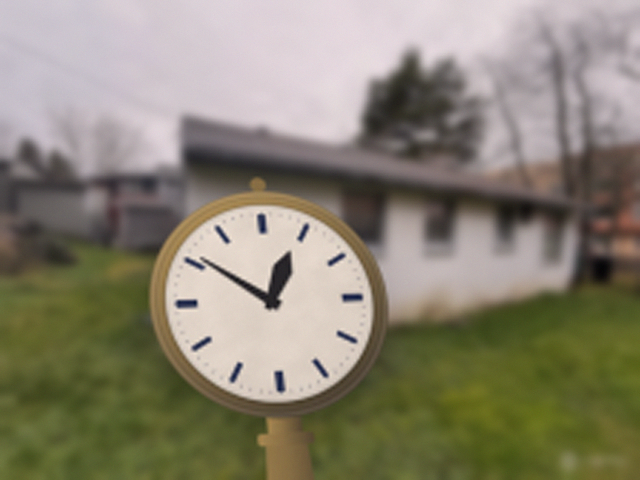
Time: {"hour": 12, "minute": 51}
